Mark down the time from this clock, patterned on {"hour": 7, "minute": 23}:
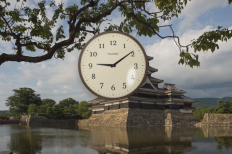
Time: {"hour": 9, "minute": 9}
